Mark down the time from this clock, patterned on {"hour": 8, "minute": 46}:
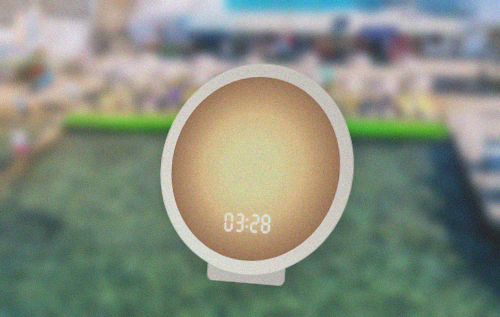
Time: {"hour": 3, "minute": 28}
